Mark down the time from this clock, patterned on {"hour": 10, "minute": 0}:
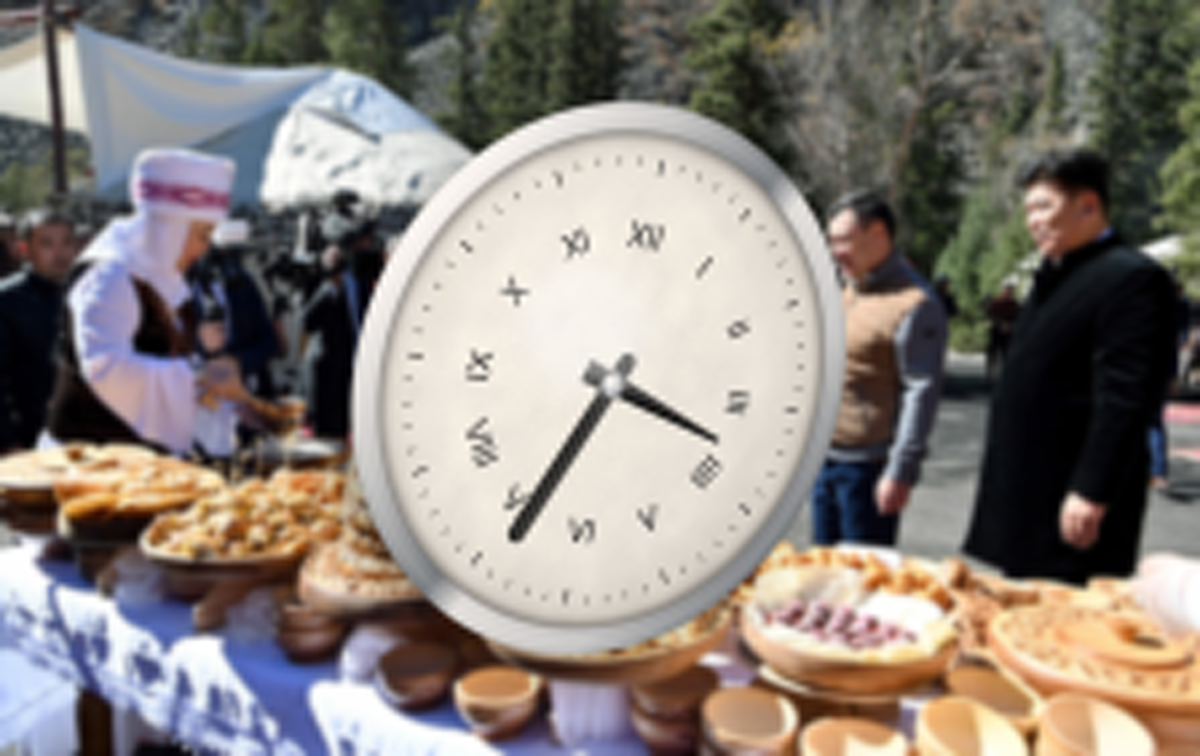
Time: {"hour": 3, "minute": 34}
